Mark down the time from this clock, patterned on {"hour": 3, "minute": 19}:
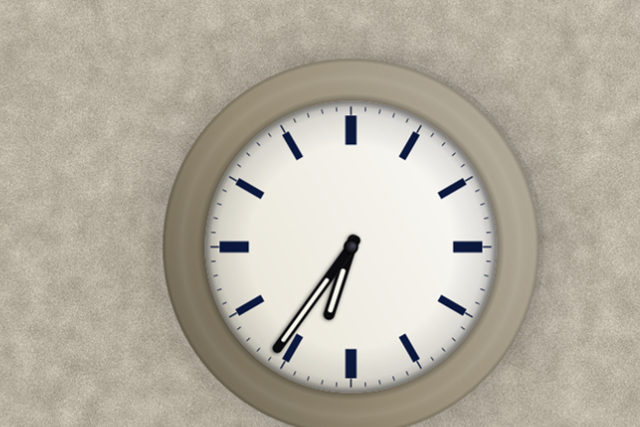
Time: {"hour": 6, "minute": 36}
